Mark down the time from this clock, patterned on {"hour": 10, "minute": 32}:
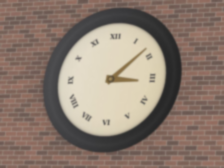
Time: {"hour": 3, "minute": 8}
